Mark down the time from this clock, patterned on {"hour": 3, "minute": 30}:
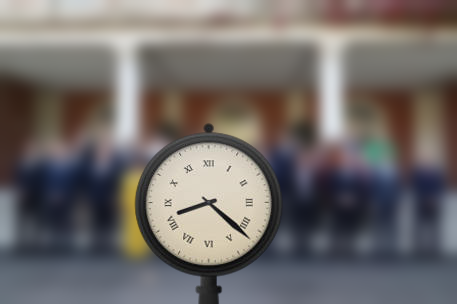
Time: {"hour": 8, "minute": 22}
